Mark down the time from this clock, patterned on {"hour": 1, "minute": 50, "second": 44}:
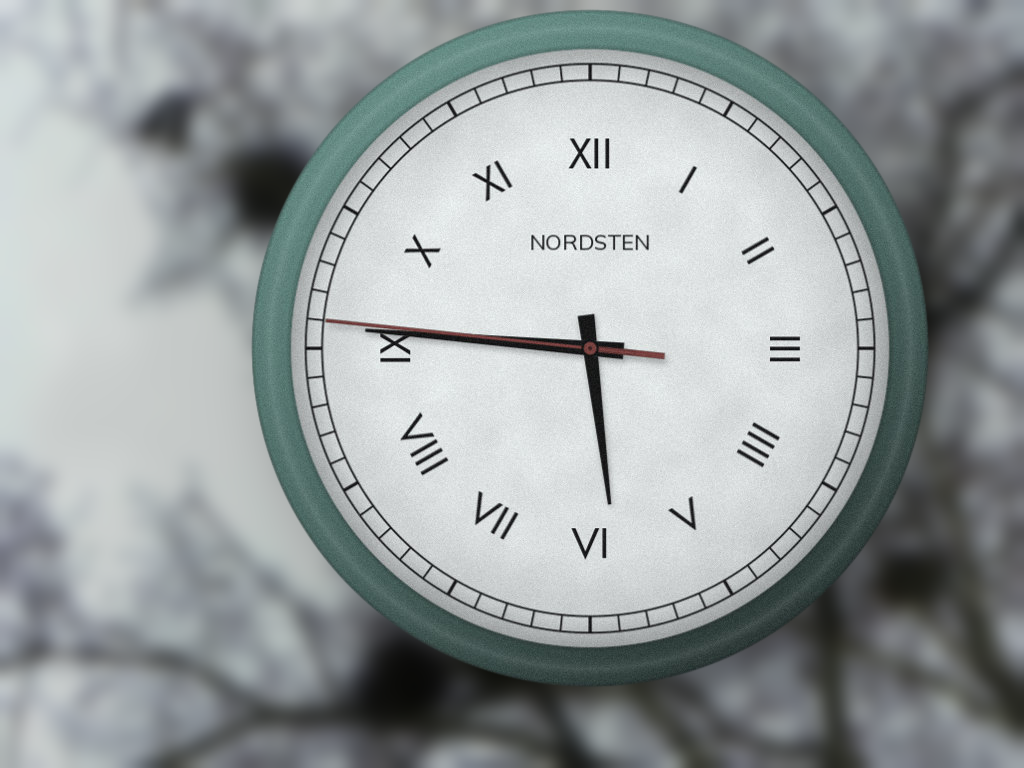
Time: {"hour": 5, "minute": 45, "second": 46}
